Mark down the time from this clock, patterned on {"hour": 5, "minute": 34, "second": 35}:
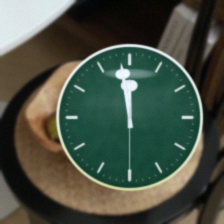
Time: {"hour": 11, "minute": 58, "second": 30}
